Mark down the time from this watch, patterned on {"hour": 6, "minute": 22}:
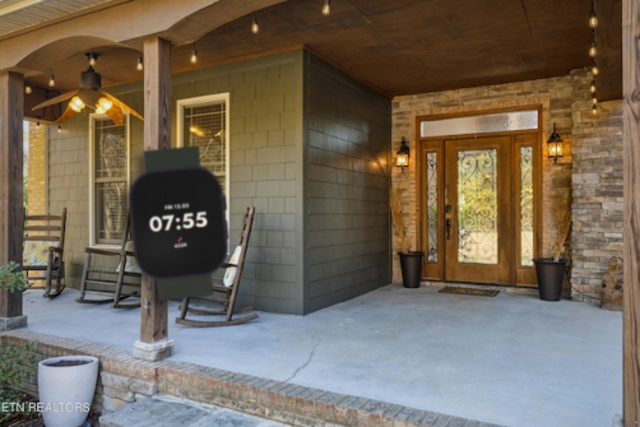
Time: {"hour": 7, "minute": 55}
